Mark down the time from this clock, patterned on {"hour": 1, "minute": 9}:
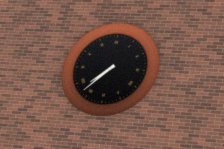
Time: {"hour": 7, "minute": 37}
